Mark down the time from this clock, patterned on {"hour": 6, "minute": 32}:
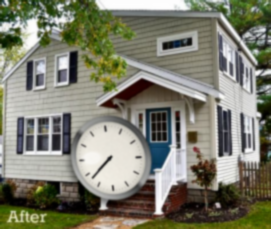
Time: {"hour": 7, "minute": 38}
